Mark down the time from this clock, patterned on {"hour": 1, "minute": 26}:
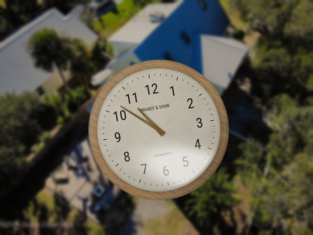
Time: {"hour": 10, "minute": 52}
